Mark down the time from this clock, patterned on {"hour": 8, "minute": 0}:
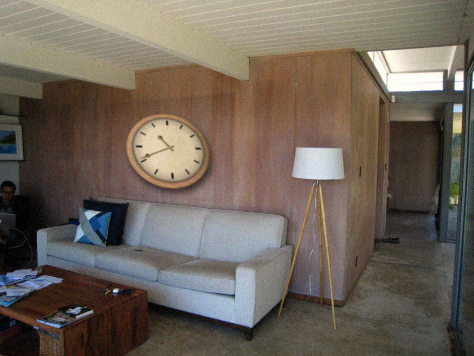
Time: {"hour": 10, "minute": 41}
